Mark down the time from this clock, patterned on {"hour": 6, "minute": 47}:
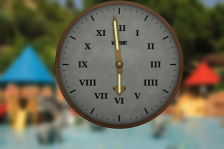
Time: {"hour": 5, "minute": 59}
